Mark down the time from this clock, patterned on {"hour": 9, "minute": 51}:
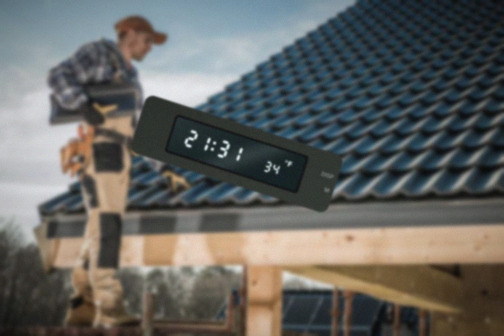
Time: {"hour": 21, "minute": 31}
